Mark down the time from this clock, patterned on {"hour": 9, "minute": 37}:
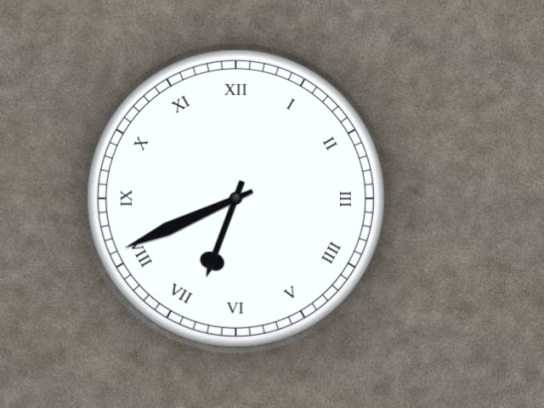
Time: {"hour": 6, "minute": 41}
